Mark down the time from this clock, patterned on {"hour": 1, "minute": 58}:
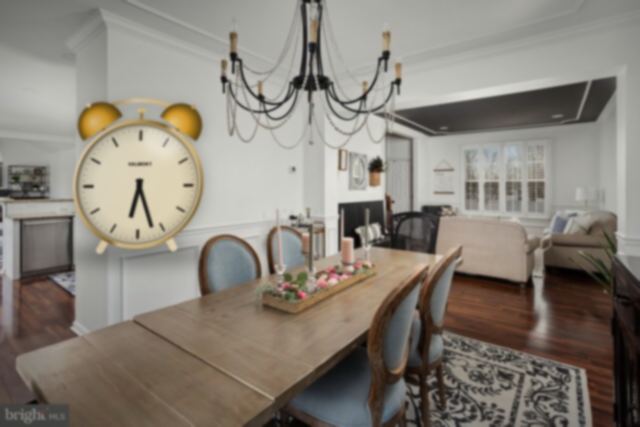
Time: {"hour": 6, "minute": 27}
